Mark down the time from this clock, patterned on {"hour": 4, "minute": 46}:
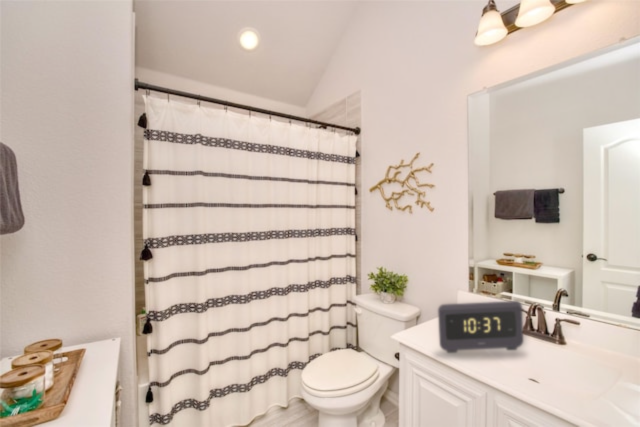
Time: {"hour": 10, "minute": 37}
